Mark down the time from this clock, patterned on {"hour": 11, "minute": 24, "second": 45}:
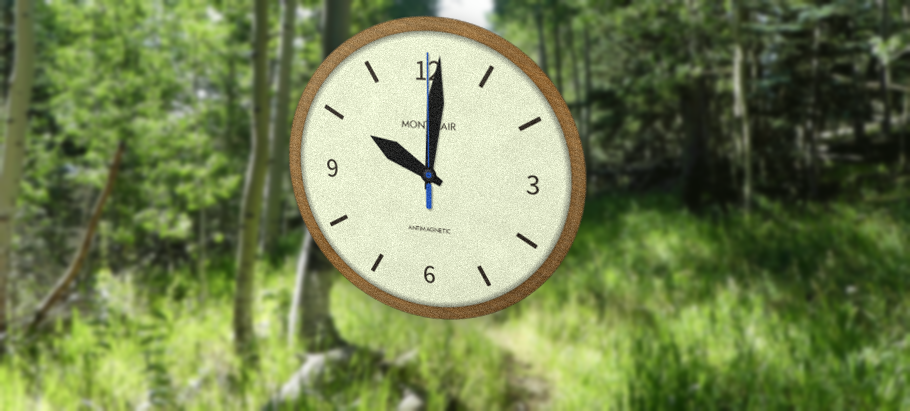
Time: {"hour": 10, "minute": 1, "second": 0}
